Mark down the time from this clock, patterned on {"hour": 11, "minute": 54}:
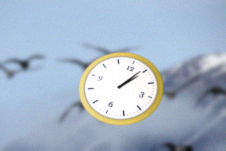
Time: {"hour": 1, "minute": 4}
